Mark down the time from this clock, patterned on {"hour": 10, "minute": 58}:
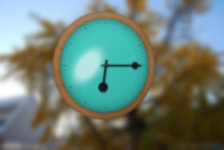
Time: {"hour": 6, "minute": 15}
